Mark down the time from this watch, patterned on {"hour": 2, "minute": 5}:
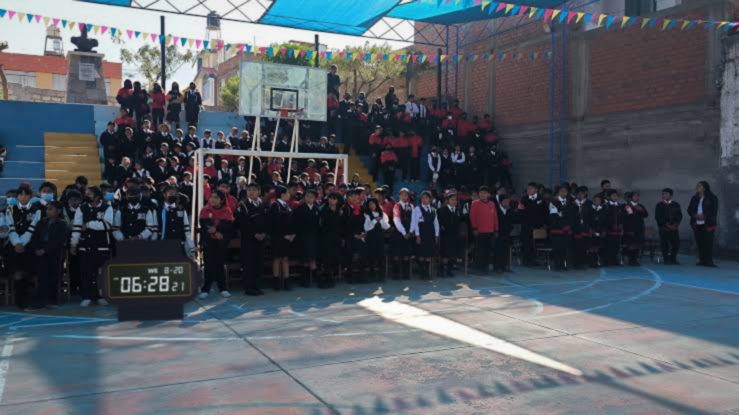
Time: {"hour": 6, "minute": 28}
